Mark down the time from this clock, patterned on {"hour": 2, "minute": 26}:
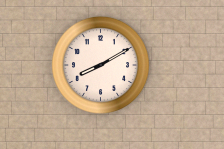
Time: {"hour": 8, "minute": 10}
